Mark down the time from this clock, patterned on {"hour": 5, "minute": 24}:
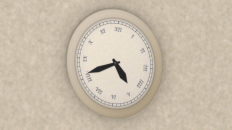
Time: {"hour": 4, "minute": 41}
